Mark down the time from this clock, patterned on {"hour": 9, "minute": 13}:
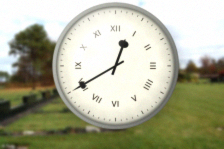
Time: {"hour": 12, "minute": 40}
